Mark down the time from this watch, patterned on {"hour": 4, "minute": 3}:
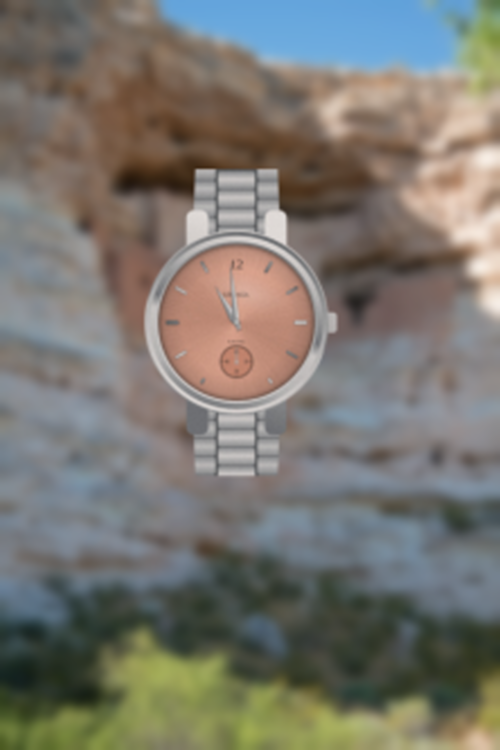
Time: {"hour": 10, "minute": 59}
